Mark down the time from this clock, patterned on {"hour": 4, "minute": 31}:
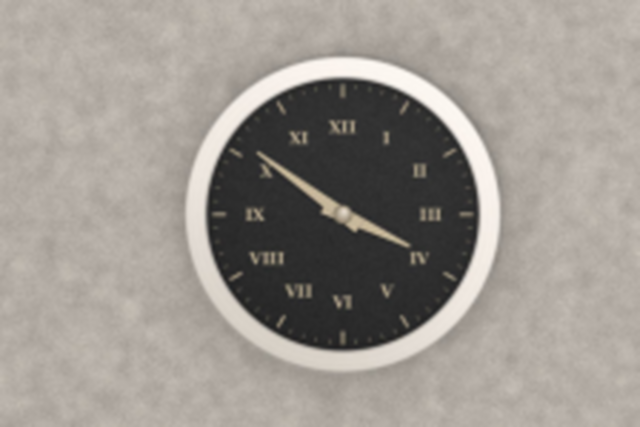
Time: {"hour": 3, "minute": 51}
